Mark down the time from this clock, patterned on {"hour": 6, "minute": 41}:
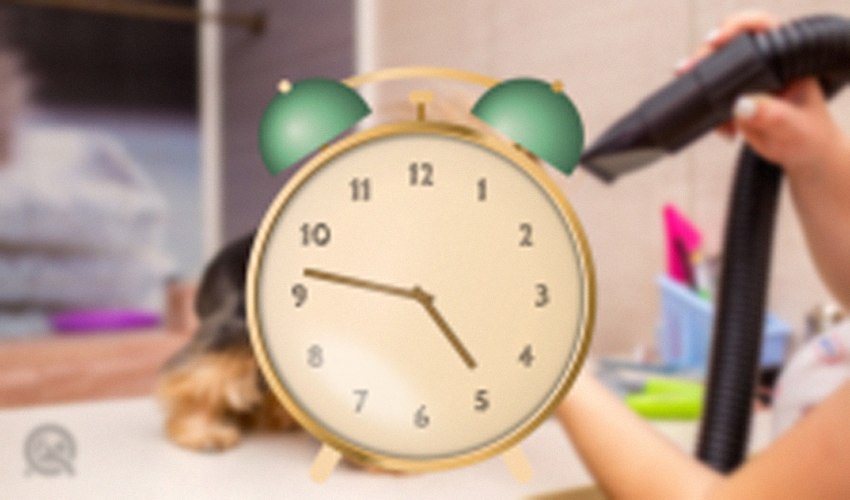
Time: {"hour": 4, "minute": 47}
